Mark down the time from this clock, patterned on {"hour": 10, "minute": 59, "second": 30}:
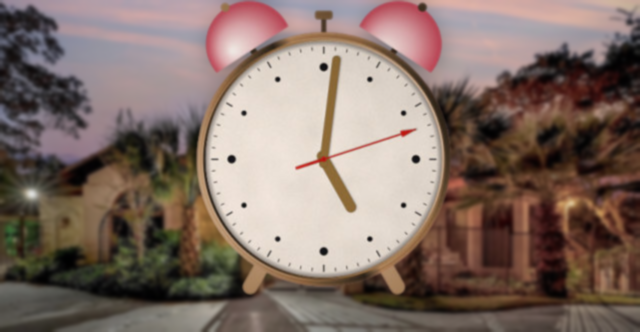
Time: {"hour": 5, "minute": 1, "second": 12}
